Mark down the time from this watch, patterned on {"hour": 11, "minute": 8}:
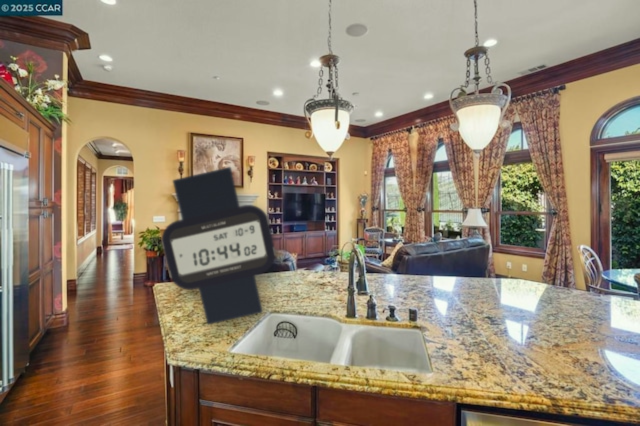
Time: {"hour": 10, "minute": 44}
